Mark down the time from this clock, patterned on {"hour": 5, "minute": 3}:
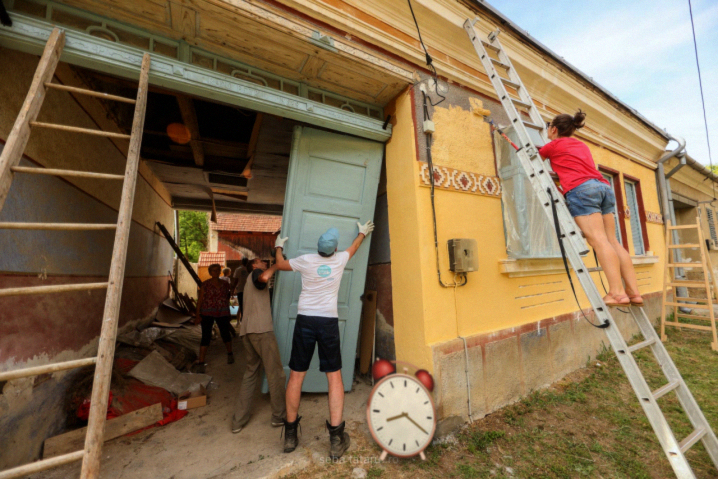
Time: {"hour": 8, "minute": 20}
